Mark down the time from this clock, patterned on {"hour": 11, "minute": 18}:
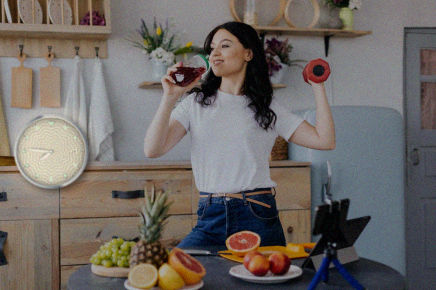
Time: {"hour": 7, "minute": 46}
